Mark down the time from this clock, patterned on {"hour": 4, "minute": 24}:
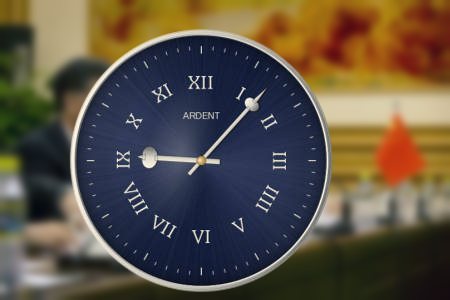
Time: {"hour": 9, "minute": 7}
